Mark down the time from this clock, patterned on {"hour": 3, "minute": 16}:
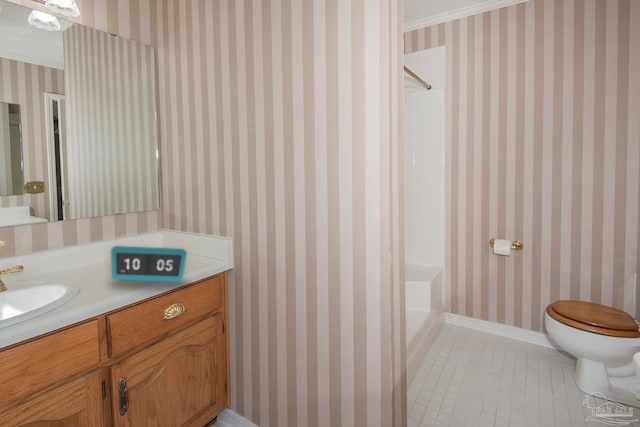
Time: {"hour": 10, "minute": 5}
